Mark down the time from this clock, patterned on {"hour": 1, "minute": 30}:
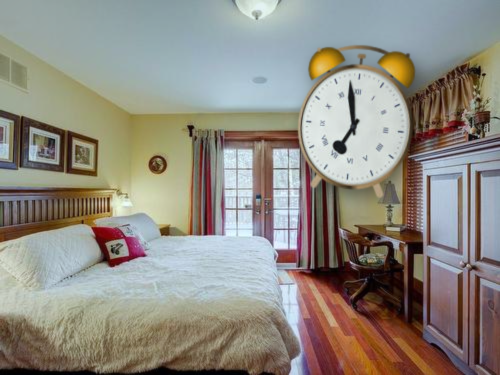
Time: {"hour": 6, "minute": 58}
